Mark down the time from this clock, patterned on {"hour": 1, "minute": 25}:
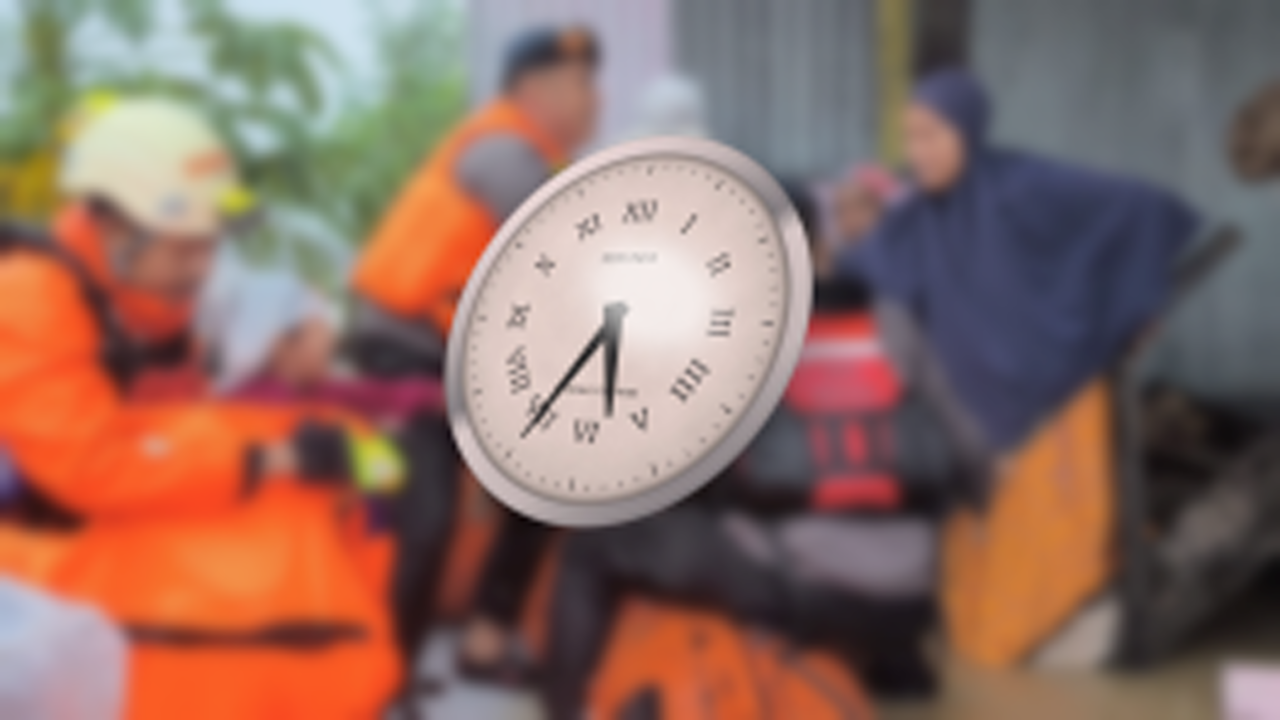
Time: {"hour": 5, "minute": 35}
